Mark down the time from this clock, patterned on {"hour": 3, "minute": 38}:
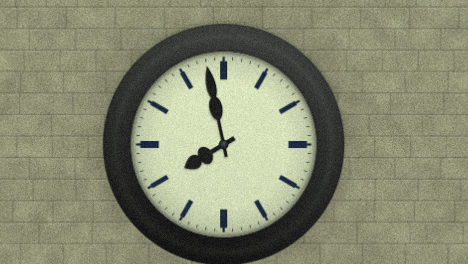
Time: {"hour": 7, "minute": 58}
